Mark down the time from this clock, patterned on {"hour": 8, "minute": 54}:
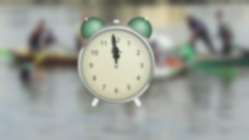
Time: {"hour": 11, "minute": 59}
